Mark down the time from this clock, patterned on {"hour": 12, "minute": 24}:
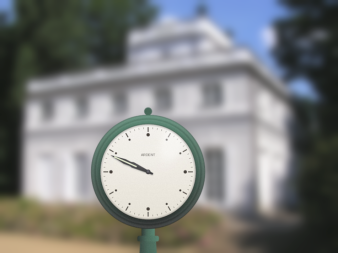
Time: {"hour": 9, "minute": 49}
